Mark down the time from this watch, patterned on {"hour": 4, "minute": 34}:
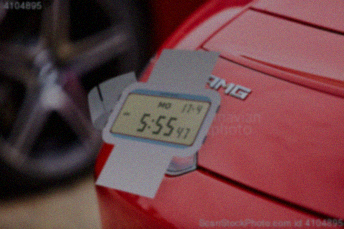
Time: {"hour": 5, "minute": 55}
